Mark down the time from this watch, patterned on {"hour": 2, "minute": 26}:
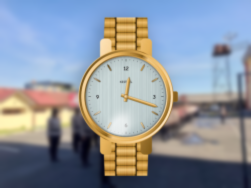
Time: {"hour": 12, "minute": 18}
